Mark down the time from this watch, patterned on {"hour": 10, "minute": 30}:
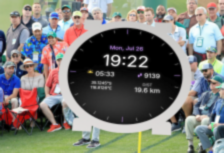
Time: {"hour": 19, "minute": 22}
